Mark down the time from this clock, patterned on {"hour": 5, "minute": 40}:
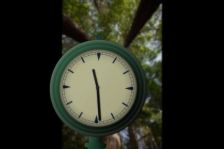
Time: {"hour": 11, "minute": 29}
